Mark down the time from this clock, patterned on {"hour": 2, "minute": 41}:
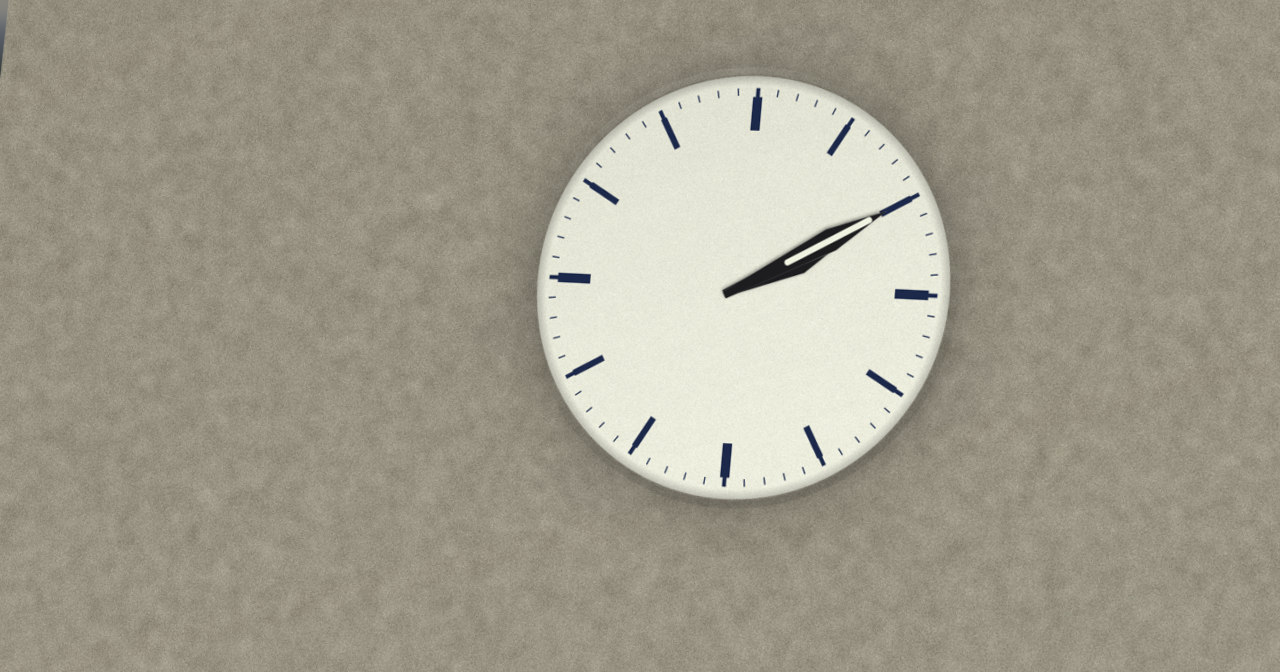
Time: {"hour": 2, "minute": 10}
